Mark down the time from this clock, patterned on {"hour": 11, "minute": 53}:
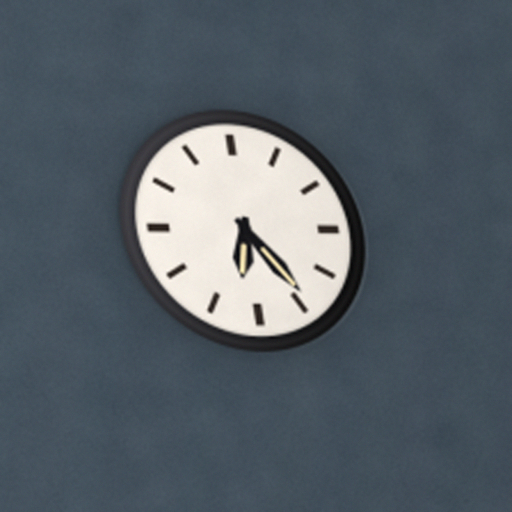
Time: {"hour": 6, "minute": 24}
